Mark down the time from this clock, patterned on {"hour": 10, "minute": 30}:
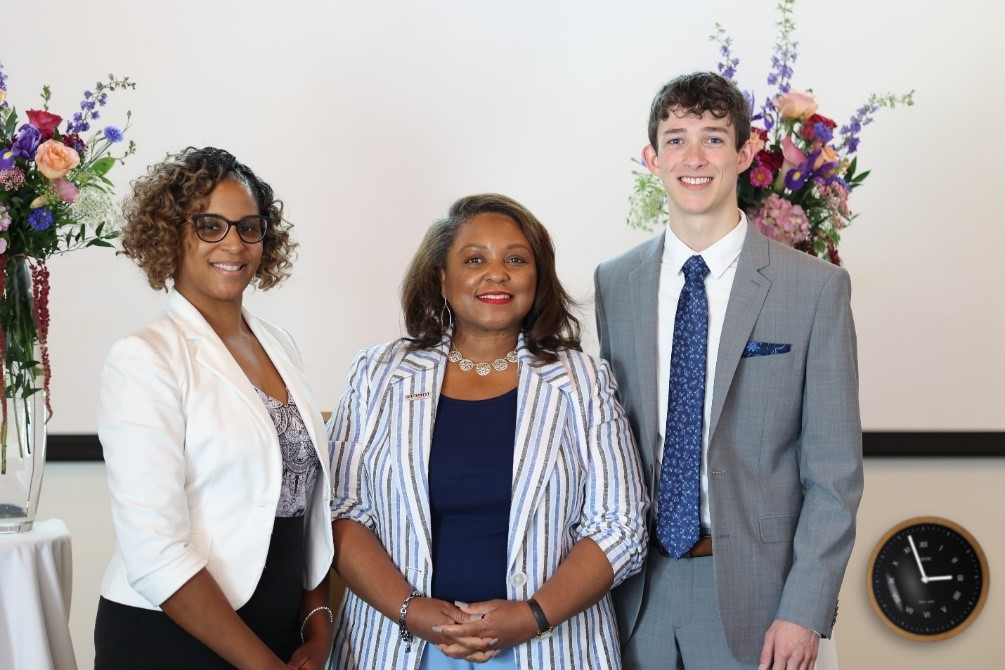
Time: {"hour": 2, "minute": 57}
